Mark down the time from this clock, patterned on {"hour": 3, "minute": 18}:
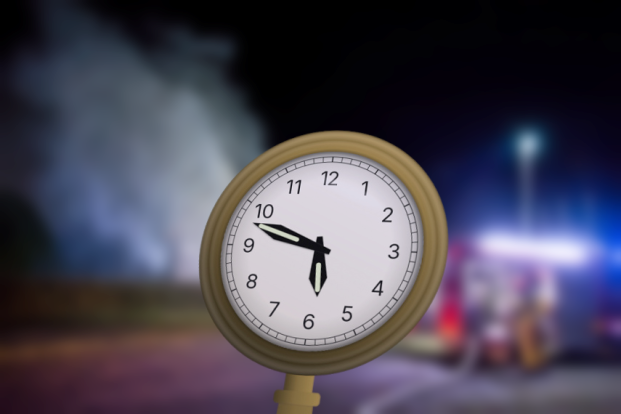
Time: {"hour": 5, "minute": 48}
